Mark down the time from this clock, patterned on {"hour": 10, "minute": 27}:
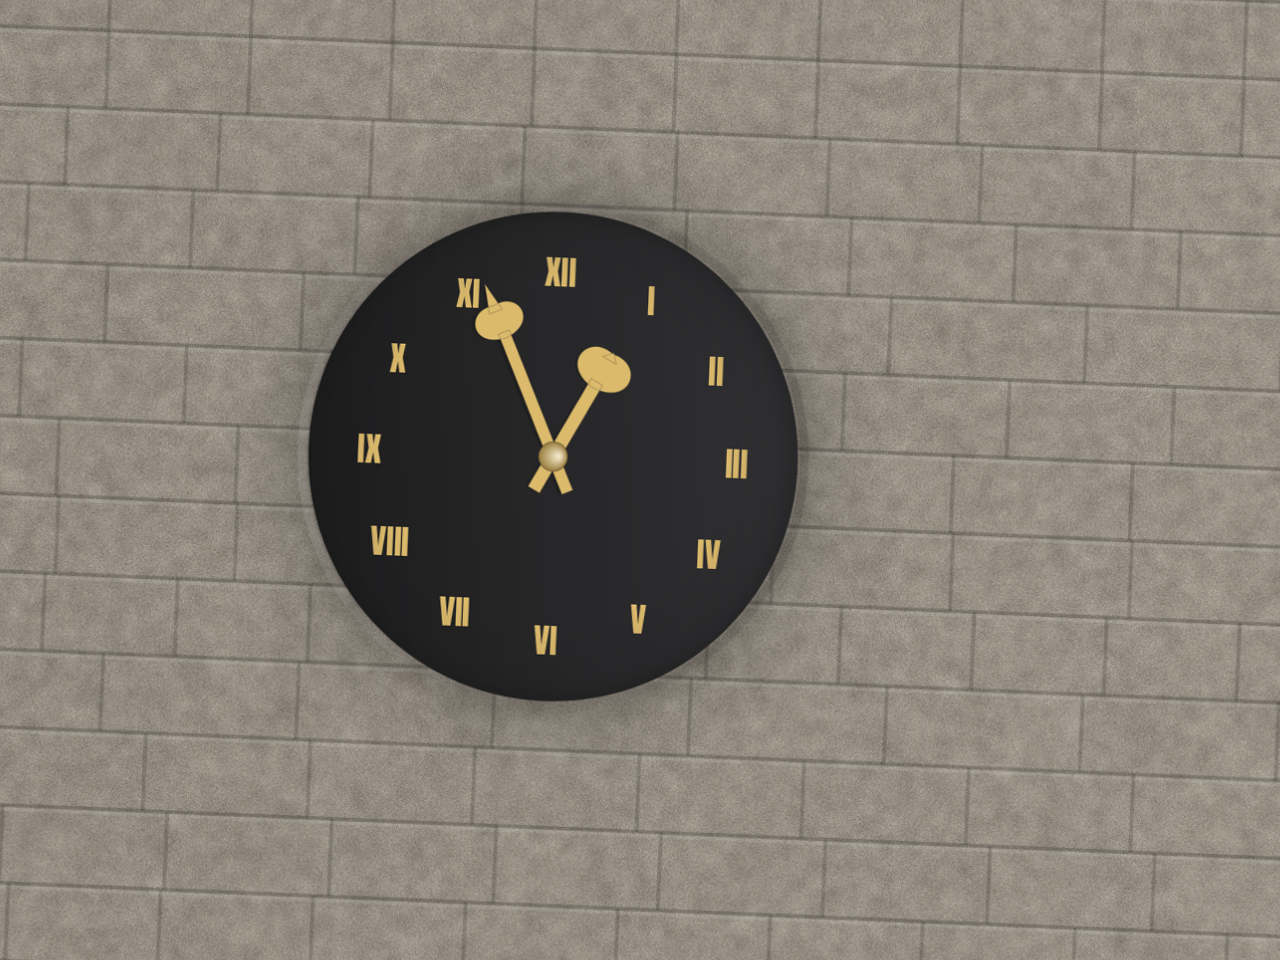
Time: {"hour": 12, "minute": 56}
